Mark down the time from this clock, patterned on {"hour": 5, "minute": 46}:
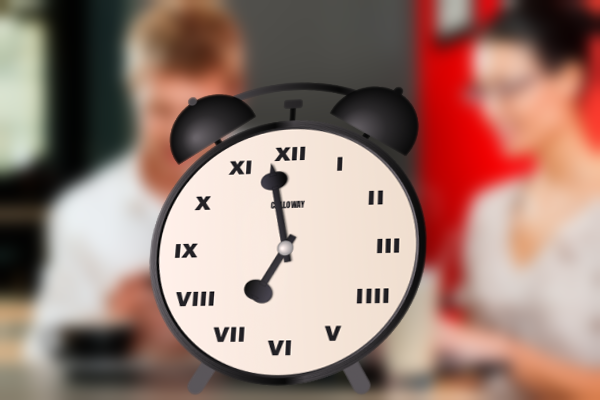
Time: {"hour": 6, "minute": 58}
